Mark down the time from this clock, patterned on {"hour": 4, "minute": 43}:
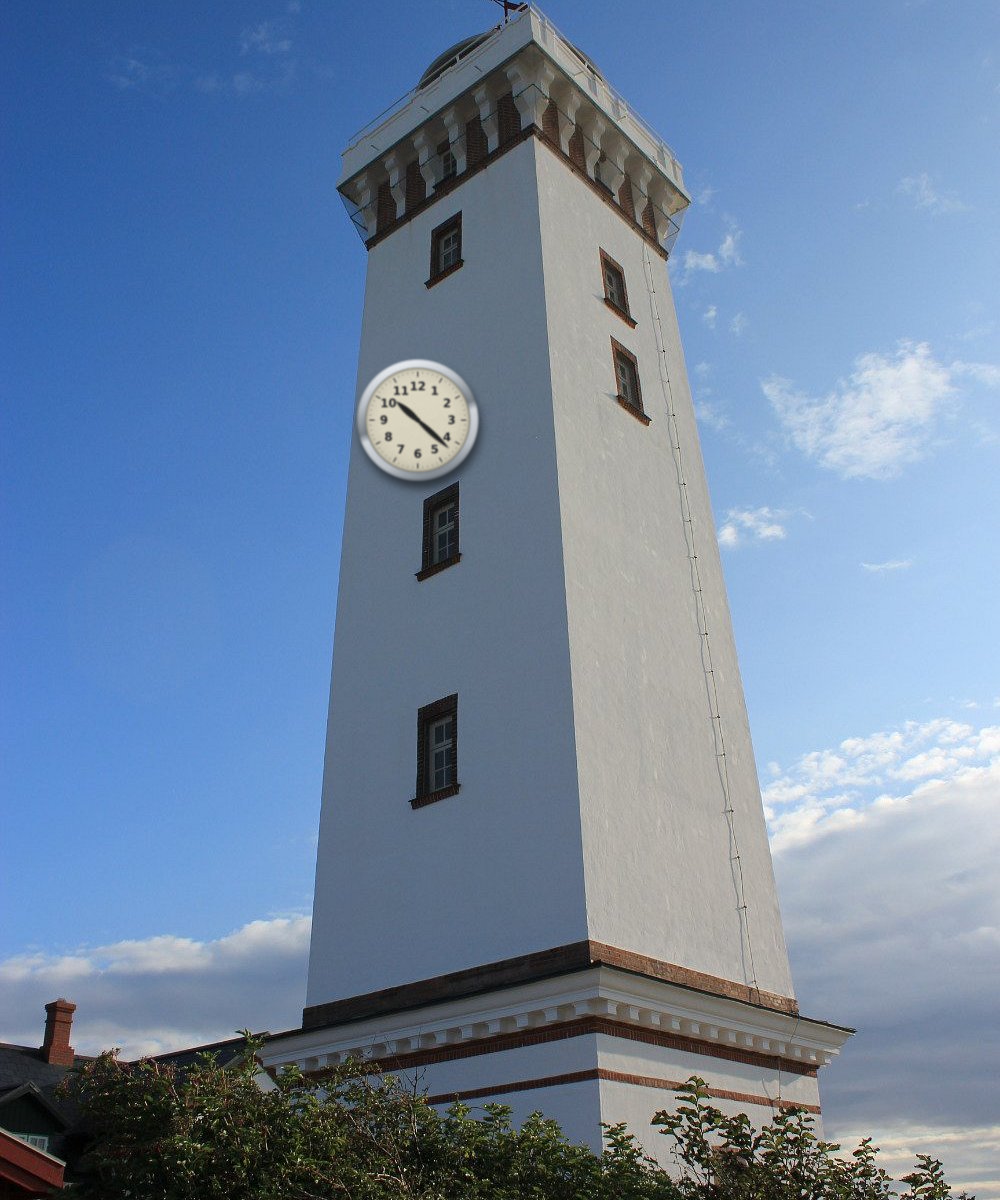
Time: {"hour": 10, "minute": 22}
